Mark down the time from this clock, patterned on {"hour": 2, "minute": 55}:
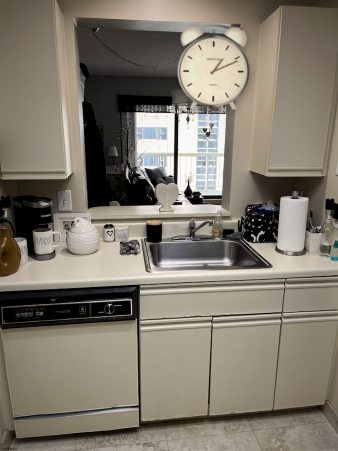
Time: {"hour": 1, "minute": 11}
